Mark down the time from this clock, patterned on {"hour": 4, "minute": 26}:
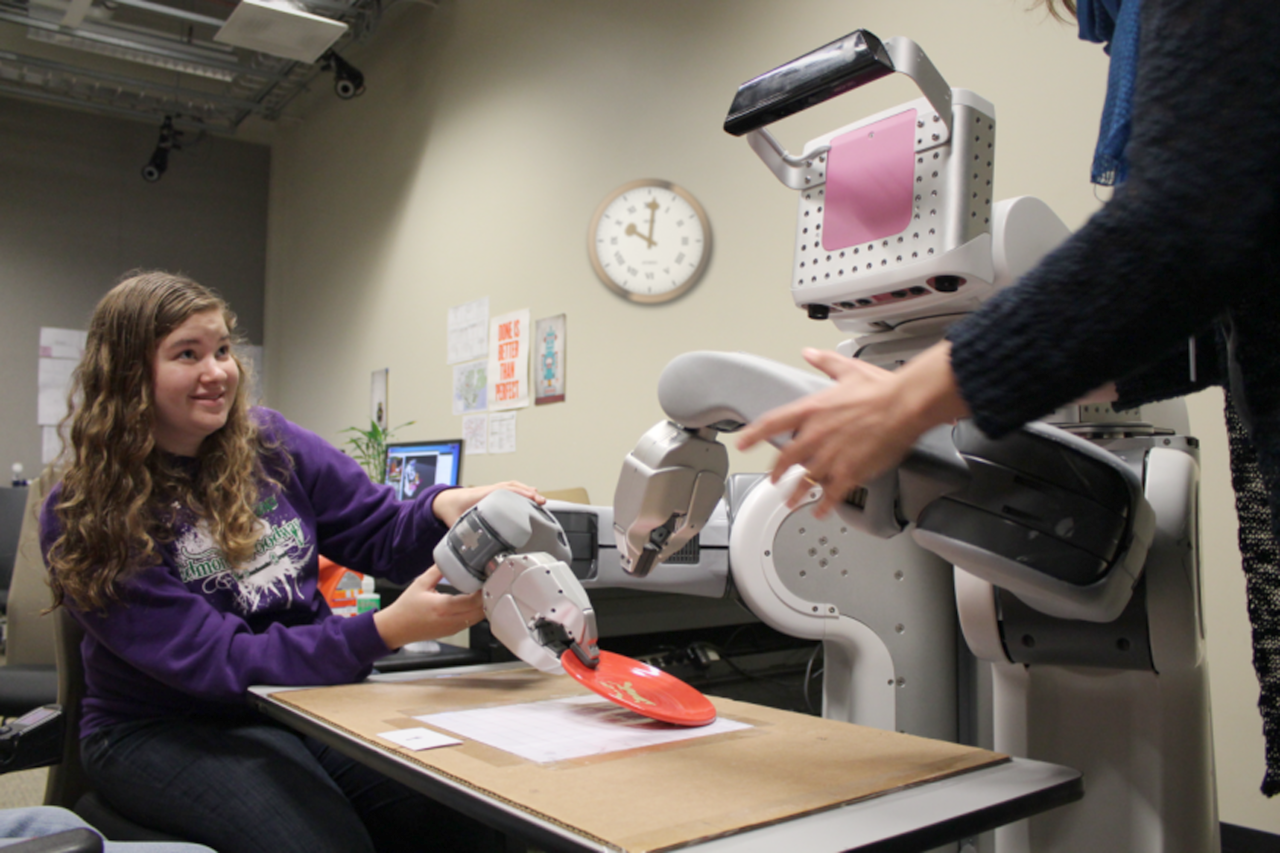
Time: {"hour": 10, "minute": 1}
